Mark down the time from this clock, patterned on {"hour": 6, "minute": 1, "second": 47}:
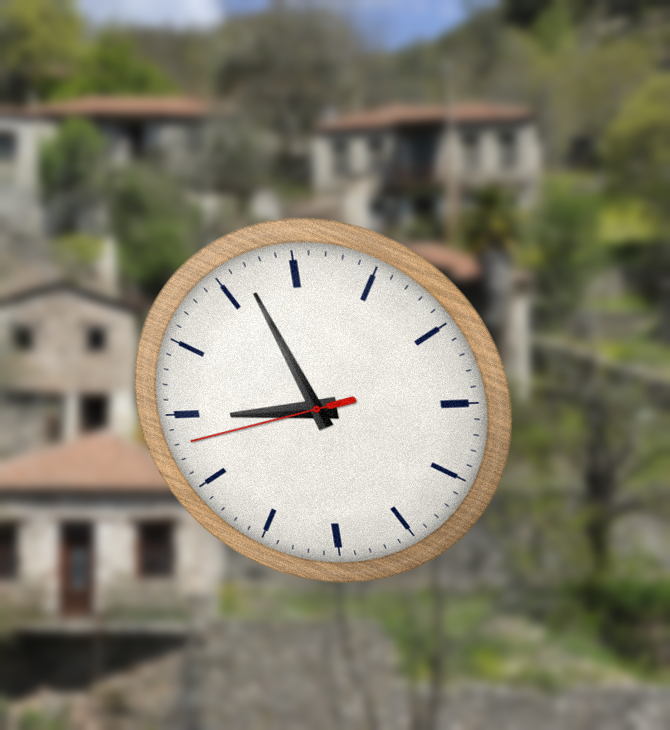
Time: {"hour": 8, "minute": 56, "second": 43}
